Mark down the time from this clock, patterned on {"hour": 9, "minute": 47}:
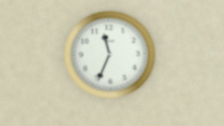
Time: {"hour": 11, "minute": 34}
